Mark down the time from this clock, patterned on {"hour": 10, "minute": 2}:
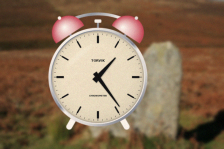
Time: {"hour": 1, "minute": 24}
